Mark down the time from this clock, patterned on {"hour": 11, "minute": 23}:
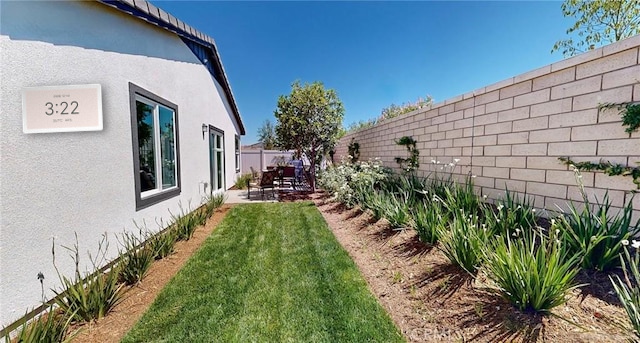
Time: {"hour": 3, "minute": 22}
